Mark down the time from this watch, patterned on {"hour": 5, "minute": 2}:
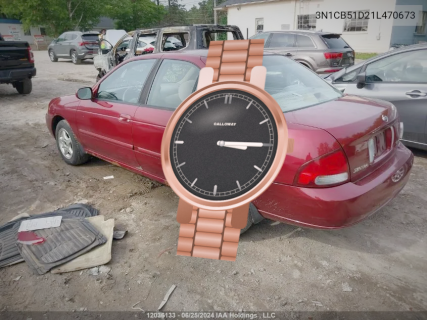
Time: {"hour": 3, "minute": 15}
